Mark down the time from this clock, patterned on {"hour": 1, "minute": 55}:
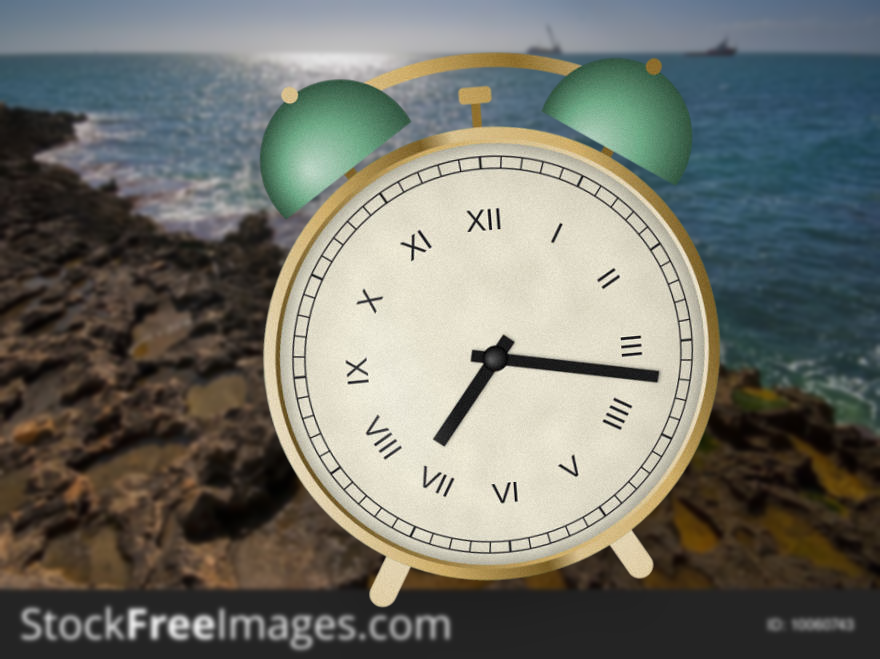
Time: {"hour": 7, "minute": 17}
